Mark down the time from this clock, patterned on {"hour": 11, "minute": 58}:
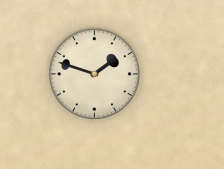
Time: {"hour": 1, "minute": 48}
